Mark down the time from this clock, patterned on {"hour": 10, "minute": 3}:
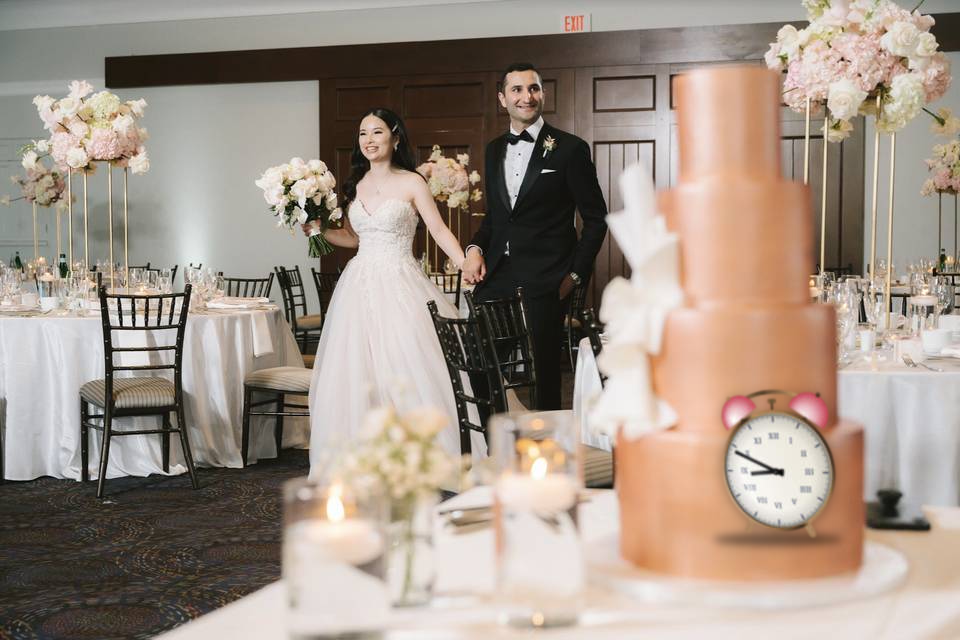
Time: {"hour": 8, "minute": 49}
